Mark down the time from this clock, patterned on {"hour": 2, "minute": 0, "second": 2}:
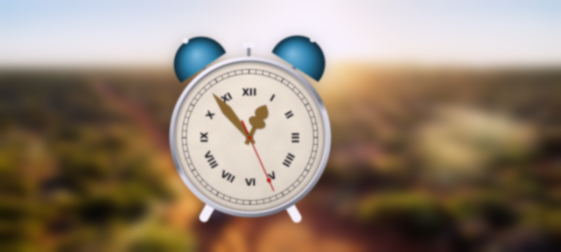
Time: {"hour": 12, "minute": 53, "second": 26}
